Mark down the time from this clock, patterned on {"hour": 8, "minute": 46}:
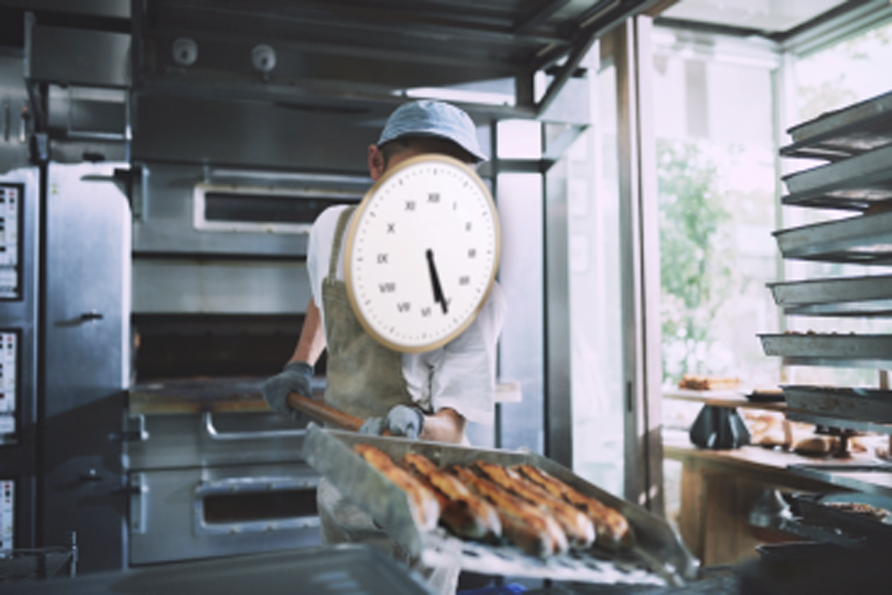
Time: {"hour": 5, "minute": 26}
